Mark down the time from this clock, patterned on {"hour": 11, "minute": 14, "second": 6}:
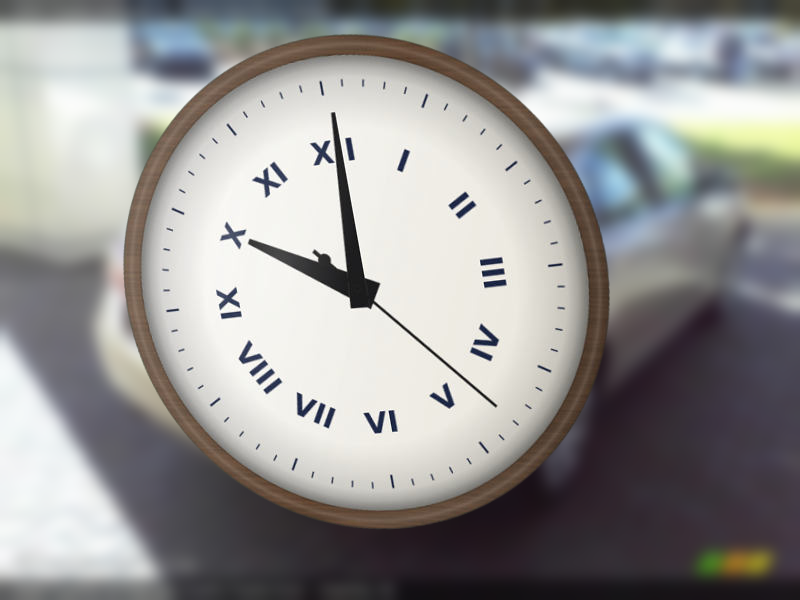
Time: {"hour": 10, "minute": 0, "second": 23}
